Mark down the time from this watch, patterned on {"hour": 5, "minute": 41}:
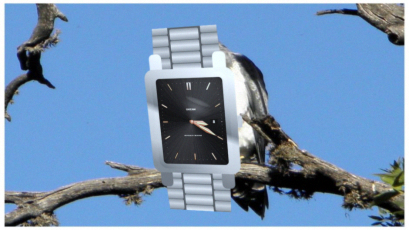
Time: {"hour": 3, "minute": 20}
